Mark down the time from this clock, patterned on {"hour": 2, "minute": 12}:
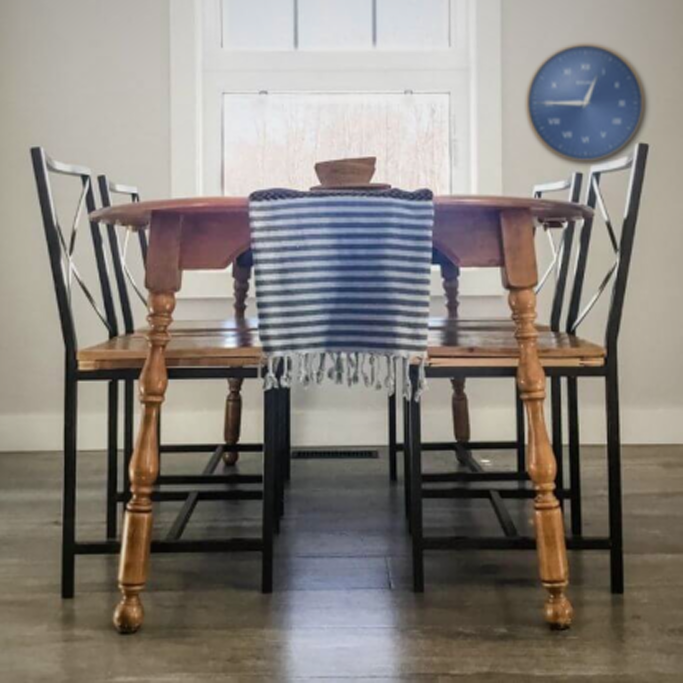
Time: {"hour": 12, "minute": 45}
